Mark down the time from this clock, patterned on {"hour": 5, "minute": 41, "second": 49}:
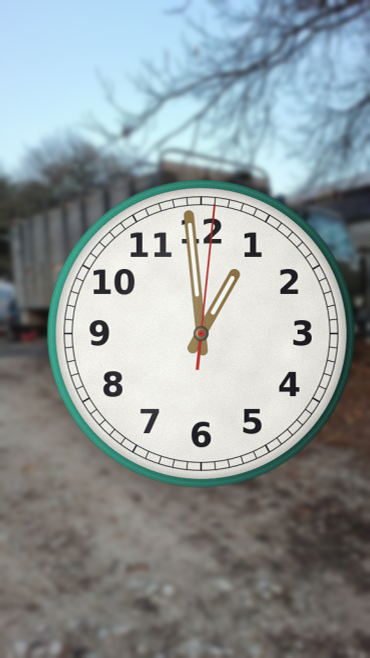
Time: {"hour": 12, "minute": 59, "second": 1}
